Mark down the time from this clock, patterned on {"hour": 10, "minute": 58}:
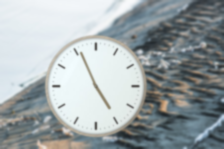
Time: {"hour": 4, "minute": 56}
